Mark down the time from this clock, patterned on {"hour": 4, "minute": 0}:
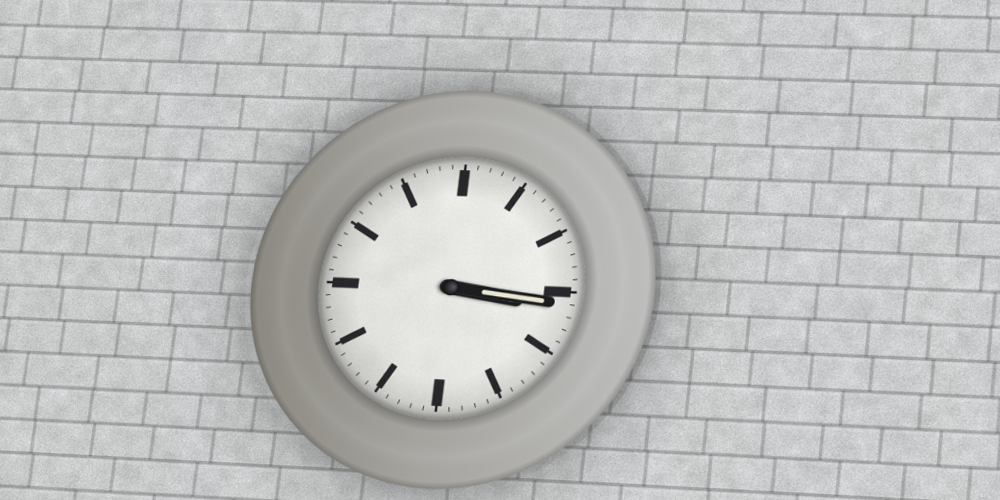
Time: {"hour": 3, "minute": 16}
